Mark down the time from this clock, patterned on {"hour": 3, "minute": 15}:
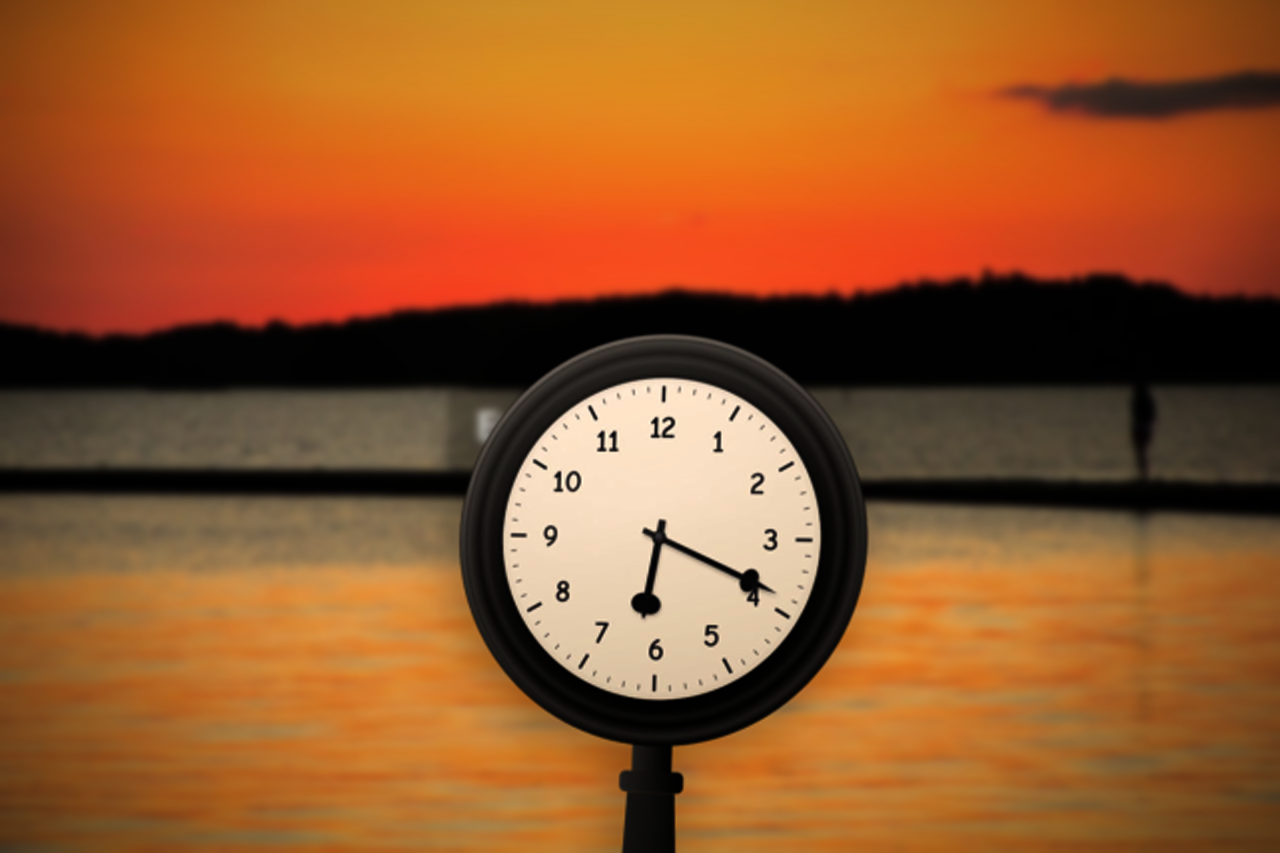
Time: {"hour": 6, "minute": 19}
